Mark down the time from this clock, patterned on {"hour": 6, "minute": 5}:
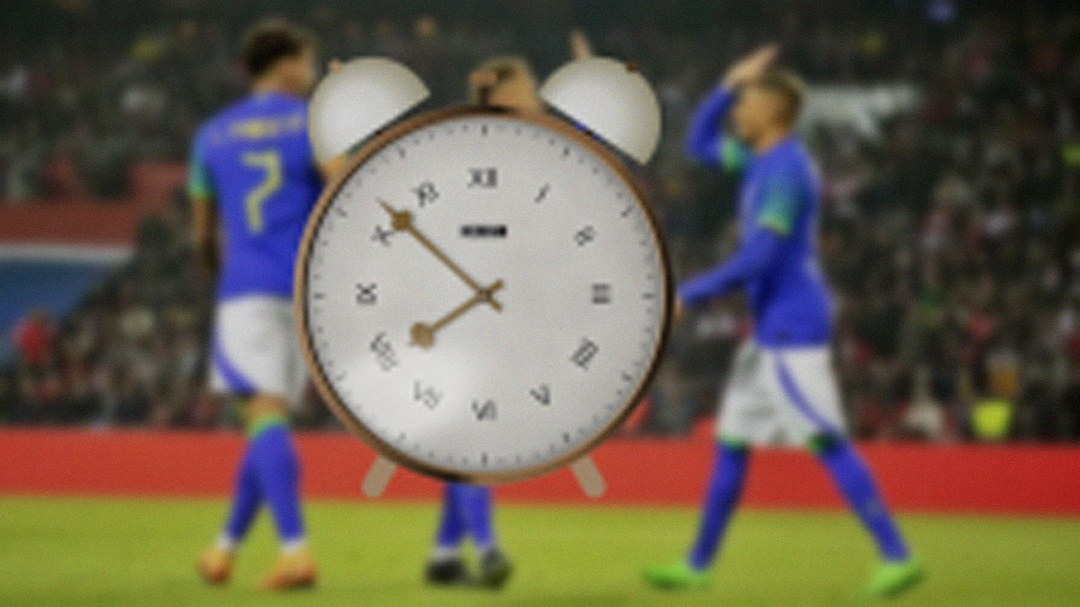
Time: {"hour": 7, "minute": 52}
